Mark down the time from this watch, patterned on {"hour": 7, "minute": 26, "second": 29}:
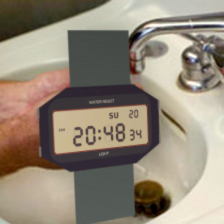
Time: {"hour": 20, "minute": 48, "second": 34}
